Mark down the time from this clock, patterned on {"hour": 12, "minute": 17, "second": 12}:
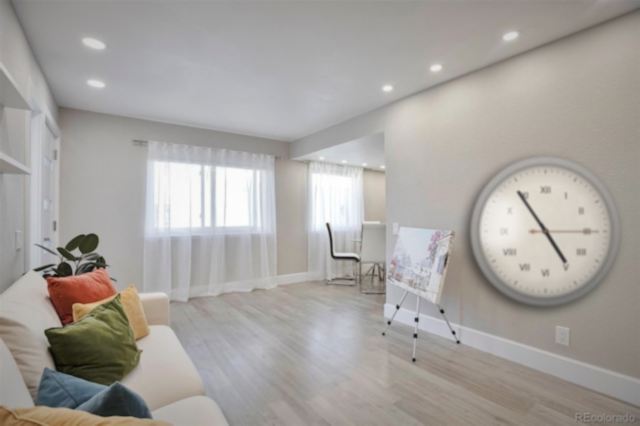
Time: {"hour": 4, "minute": 54, "second": 15}
